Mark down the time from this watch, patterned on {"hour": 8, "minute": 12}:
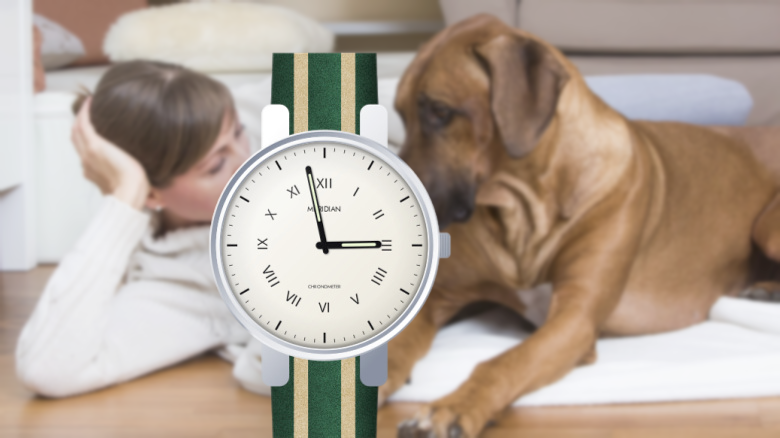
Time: {"hour": 2, "minute": 58}
